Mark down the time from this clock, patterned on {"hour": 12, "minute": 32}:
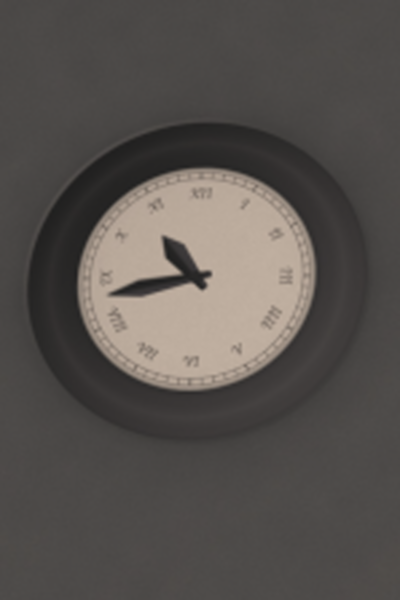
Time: {"hour": 10, "minute": 43}
